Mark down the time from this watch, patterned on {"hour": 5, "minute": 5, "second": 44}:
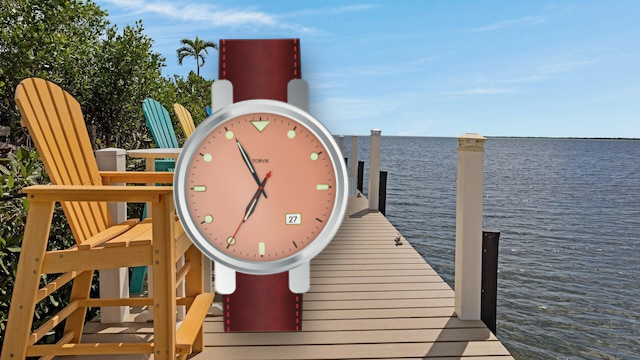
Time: {"hour": 6, "minute": 55, "second": 35}
